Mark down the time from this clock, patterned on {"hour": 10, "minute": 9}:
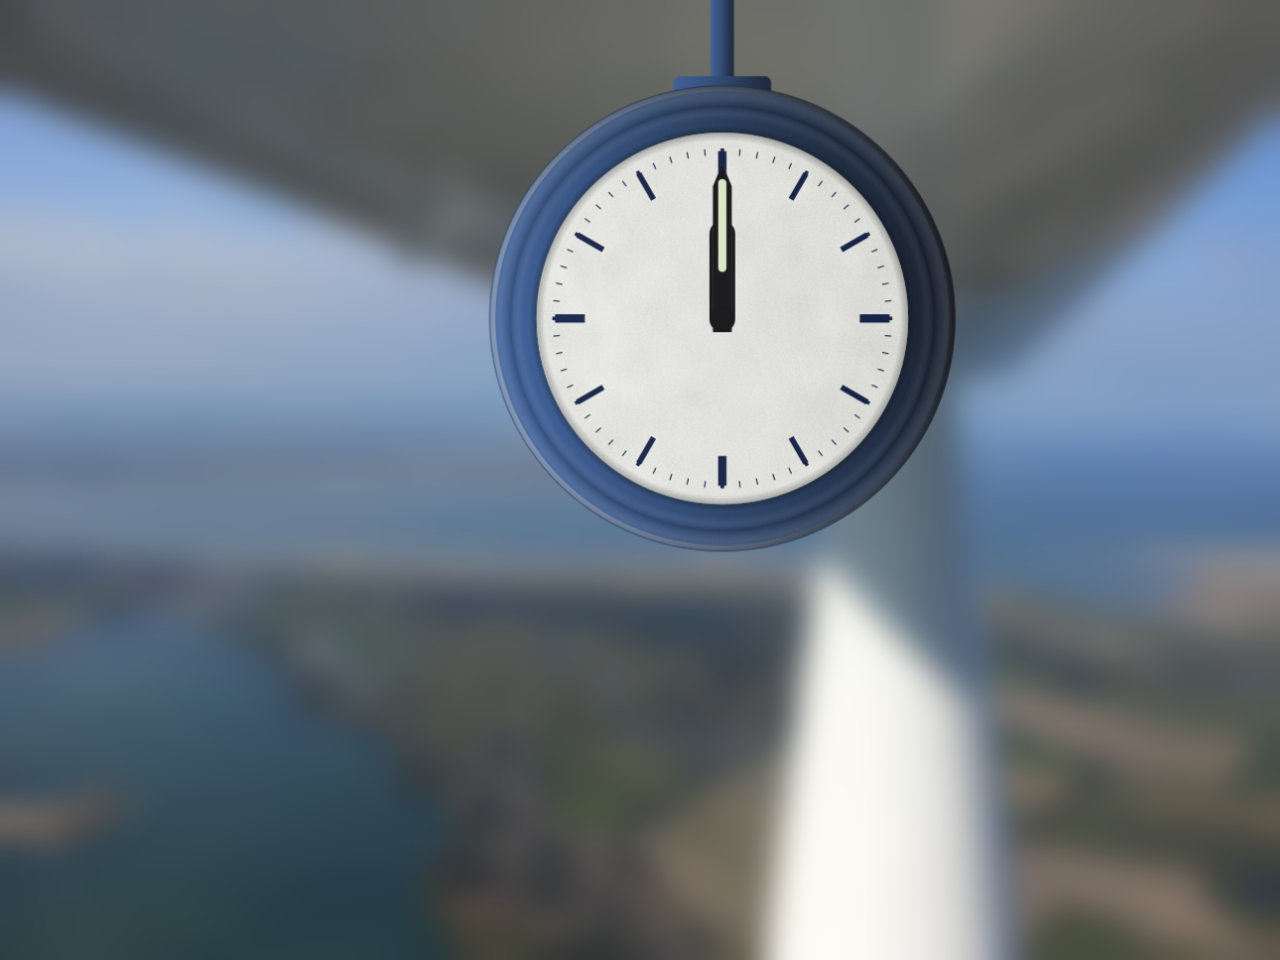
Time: {"hour": 12, "minute": 0}
